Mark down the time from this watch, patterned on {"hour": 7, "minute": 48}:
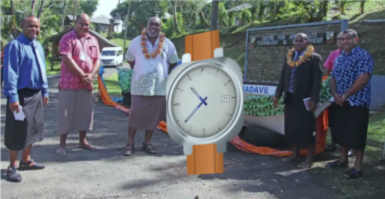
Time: {"hour": 10, "minute": 38}
